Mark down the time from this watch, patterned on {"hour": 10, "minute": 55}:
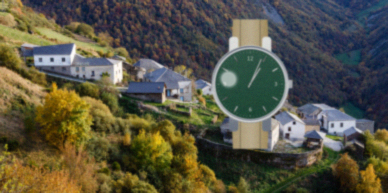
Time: {"hour": 1, "minute": 4}
